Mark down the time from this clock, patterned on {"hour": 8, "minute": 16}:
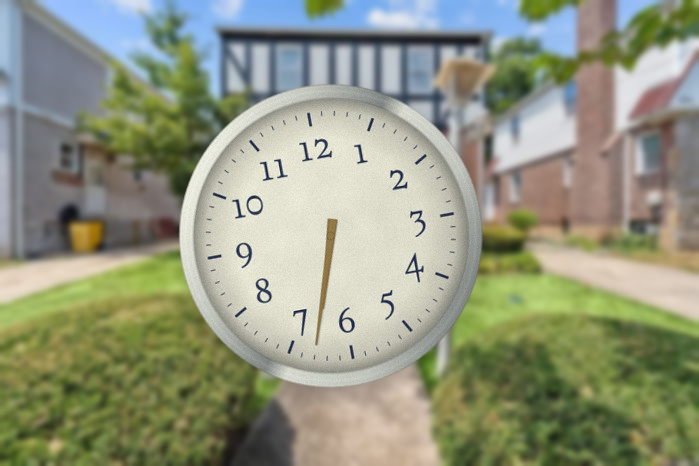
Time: {"hour": 6, "minute": 33}
